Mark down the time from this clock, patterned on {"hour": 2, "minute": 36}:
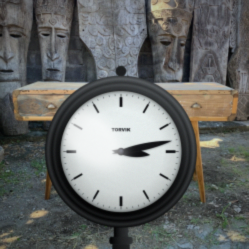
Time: {"hour": 3, "minute": 13}
